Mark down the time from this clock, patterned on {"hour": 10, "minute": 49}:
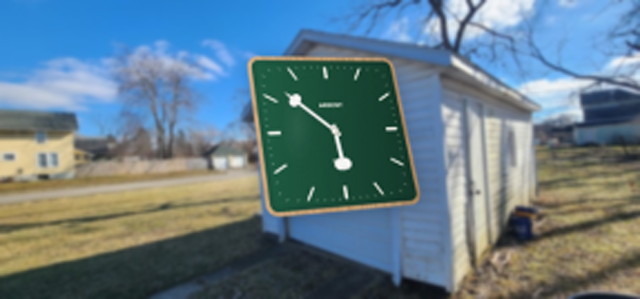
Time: {"hour": 5, "minute": 52}
